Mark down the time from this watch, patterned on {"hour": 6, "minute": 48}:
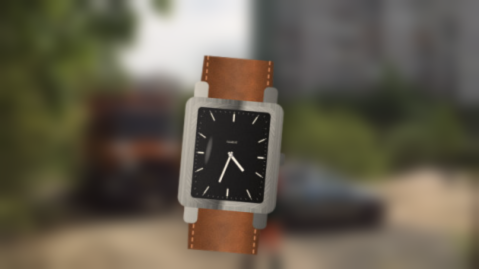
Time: {"hour": 4, "minute": 33}
